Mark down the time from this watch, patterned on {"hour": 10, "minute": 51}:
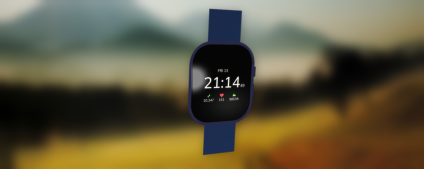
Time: {"hour": 21, "minute": 14}
